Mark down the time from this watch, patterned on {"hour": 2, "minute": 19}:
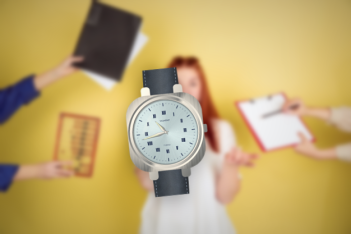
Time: {"hour": 10, "minute": 43}
